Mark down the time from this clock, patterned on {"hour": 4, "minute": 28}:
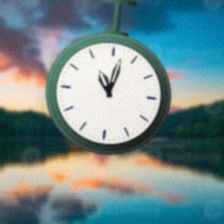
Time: {"hour": 11, "minute": 2}
